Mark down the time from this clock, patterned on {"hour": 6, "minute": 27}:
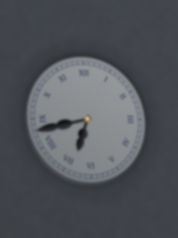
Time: {"hour": 6, "minute": 43}
